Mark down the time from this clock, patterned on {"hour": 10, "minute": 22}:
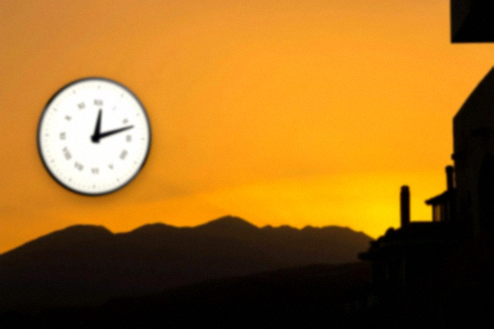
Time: {"hour": 12, "minute": 12}
